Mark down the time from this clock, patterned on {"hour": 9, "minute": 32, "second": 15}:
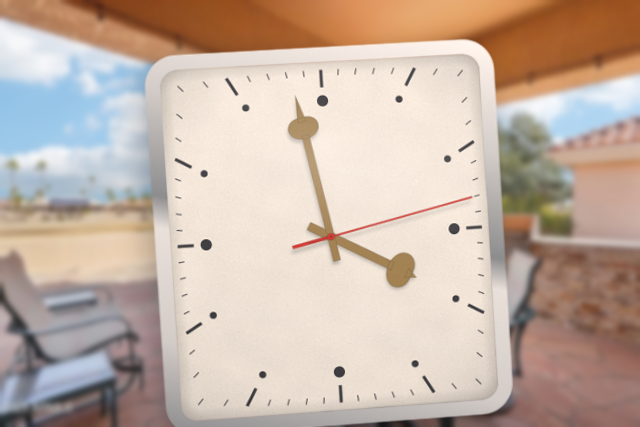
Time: {"hour": 3, "minute": 58, "second": 13}
